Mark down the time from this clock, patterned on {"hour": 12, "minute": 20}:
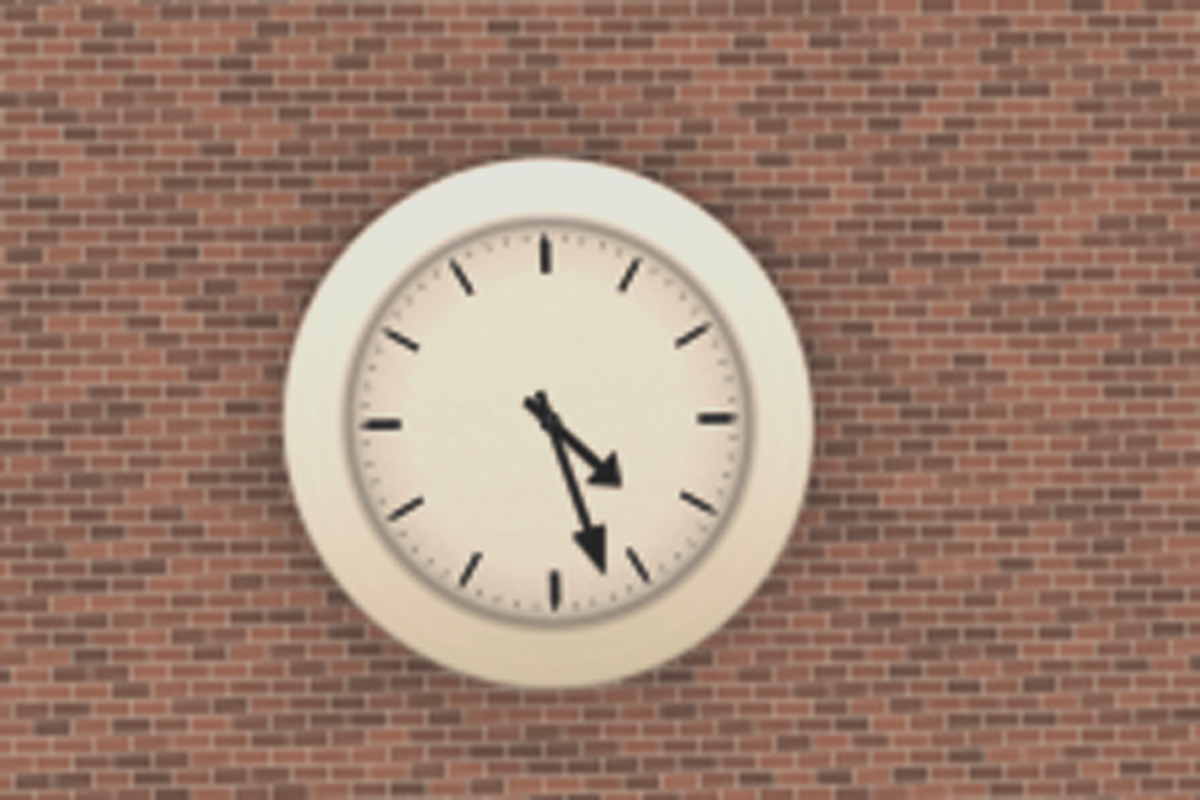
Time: {"hour": 4, "minute": 27}
